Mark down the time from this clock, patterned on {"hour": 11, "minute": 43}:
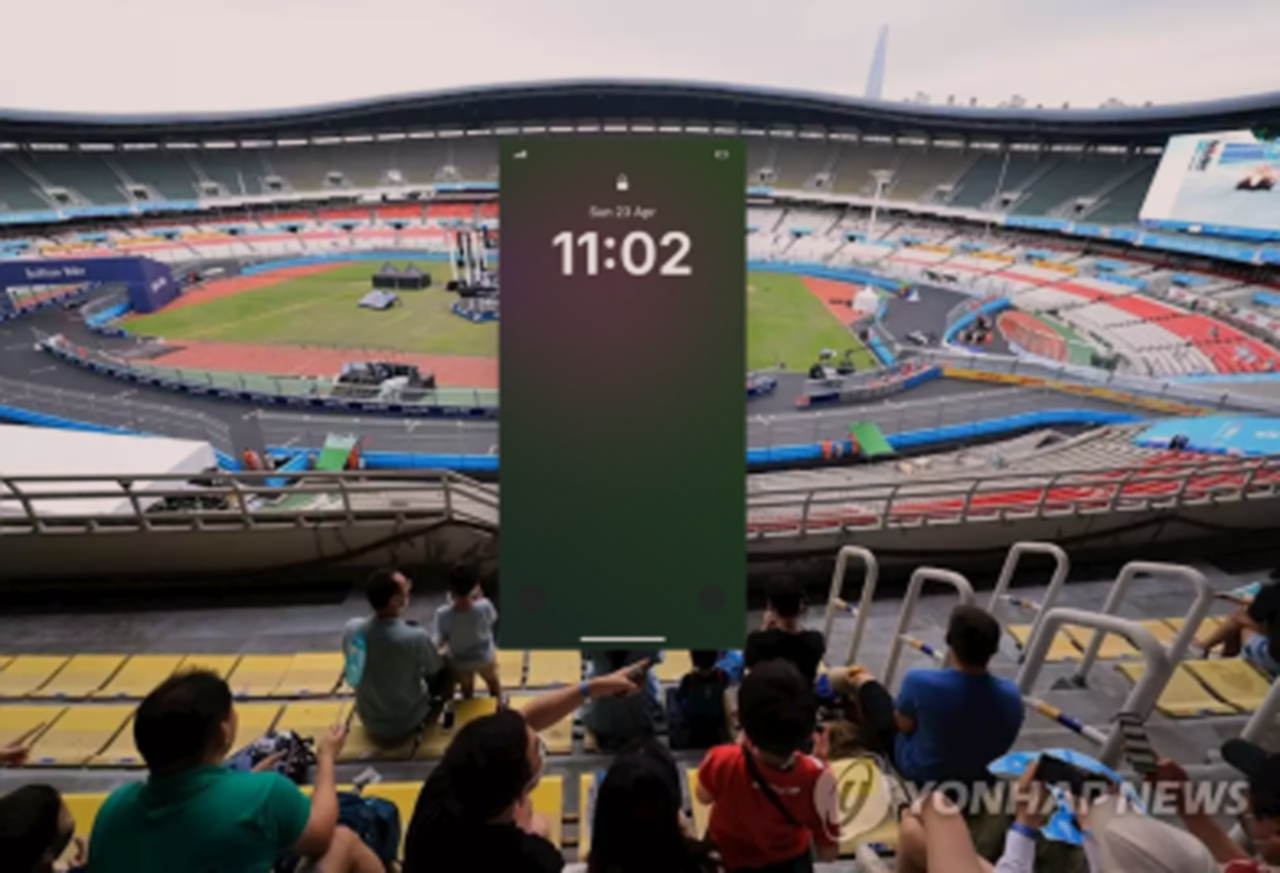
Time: {"hour": 11, "minute": 2}
